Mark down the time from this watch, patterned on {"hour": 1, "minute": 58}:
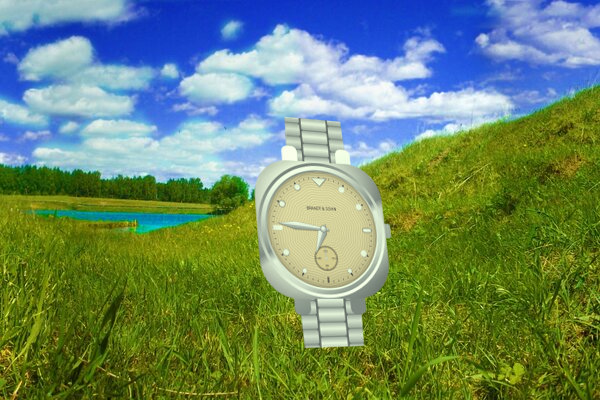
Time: {"hour": 6, "minute": 46}
